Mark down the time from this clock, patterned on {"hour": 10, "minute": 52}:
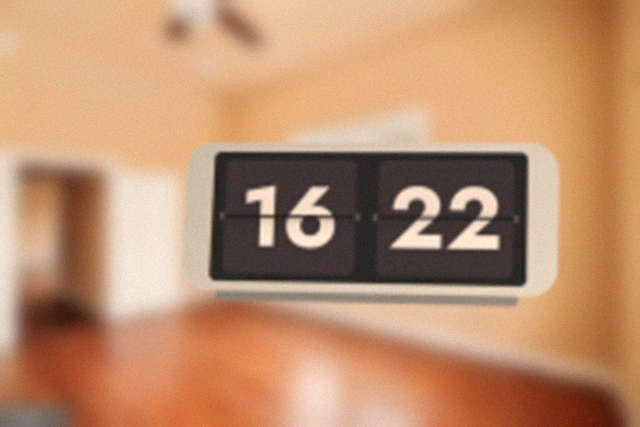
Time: {"hour": 16, "minute": 22}
